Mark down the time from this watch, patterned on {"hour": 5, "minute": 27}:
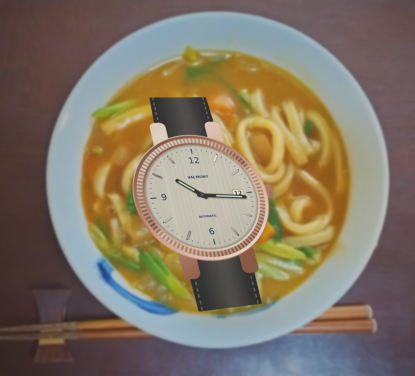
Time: {"hour": 10, "minute": 16}
